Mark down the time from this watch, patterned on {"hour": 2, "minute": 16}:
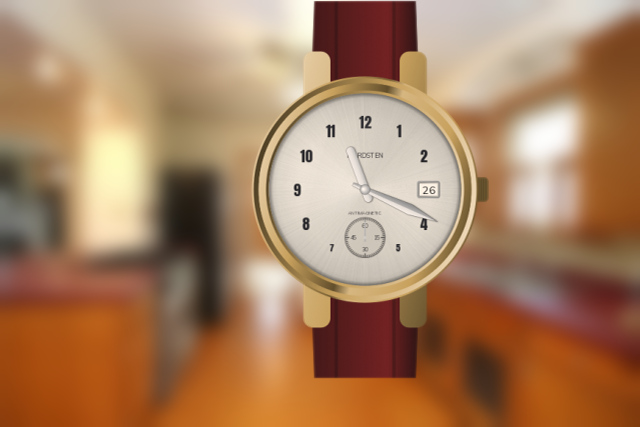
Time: {"hour": 11, "minute": 19}
